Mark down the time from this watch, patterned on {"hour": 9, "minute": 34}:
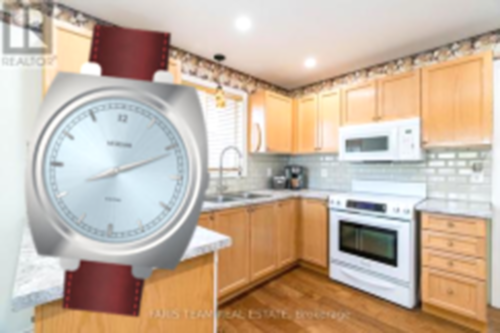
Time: {"hour": 8, "minute": 11}
